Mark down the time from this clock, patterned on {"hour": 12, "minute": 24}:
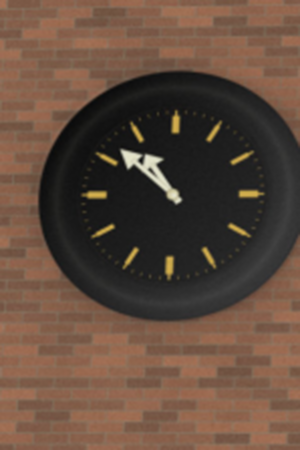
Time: {"hour": 10, "minute": 52}
